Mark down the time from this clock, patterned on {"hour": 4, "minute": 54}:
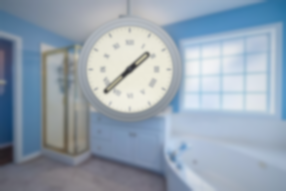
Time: {"hour": 1, "minute": 38}
